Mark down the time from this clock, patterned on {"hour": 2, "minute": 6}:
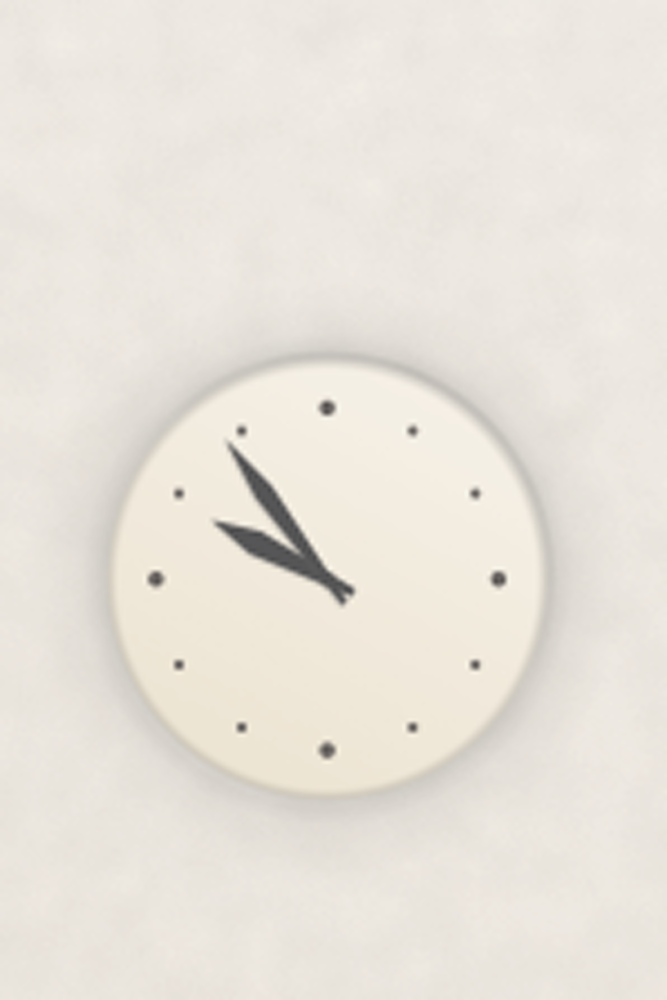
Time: {"hour": 9, "minute": 54}
